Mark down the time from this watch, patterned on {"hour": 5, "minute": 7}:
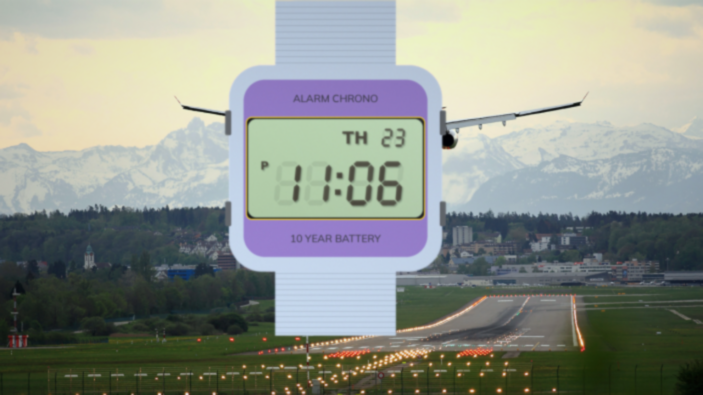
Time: {"hour": 11, "minute": 6}
